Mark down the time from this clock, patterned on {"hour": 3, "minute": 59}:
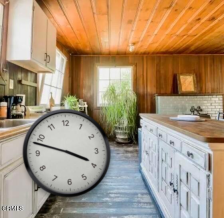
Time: {"hour": 3, "minute": 48}
